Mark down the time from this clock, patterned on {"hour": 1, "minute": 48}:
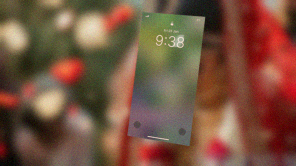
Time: {"hour": 9, "minute": 38}
